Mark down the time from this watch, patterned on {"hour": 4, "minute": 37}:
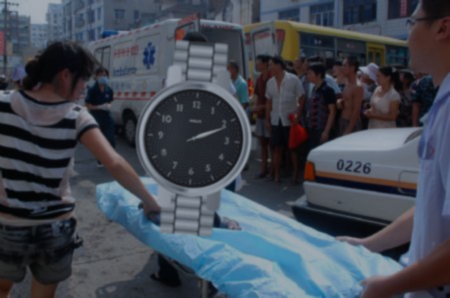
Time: {"hour": 2, "minute": 11}
